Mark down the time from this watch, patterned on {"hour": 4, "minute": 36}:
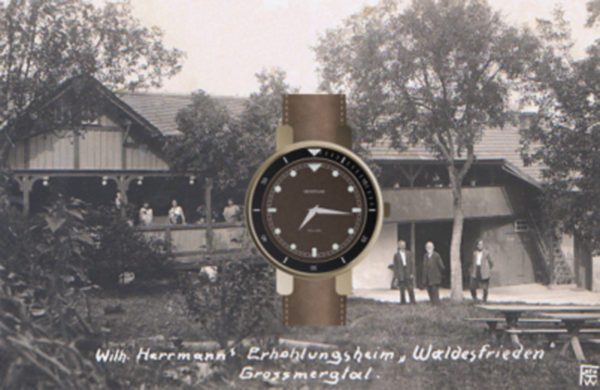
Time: {"hour": 7, "minute": 16}
